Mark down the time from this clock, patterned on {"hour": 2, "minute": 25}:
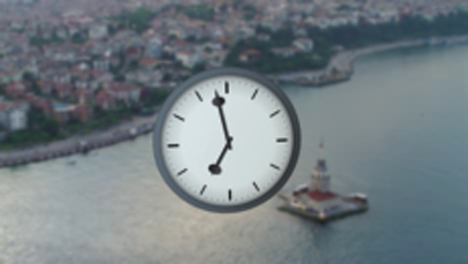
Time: {"hour": 6, "minute": 58}
